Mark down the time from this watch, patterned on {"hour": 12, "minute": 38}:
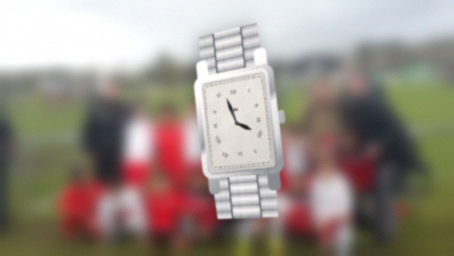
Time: {"hour": 3, "minute": 57}
